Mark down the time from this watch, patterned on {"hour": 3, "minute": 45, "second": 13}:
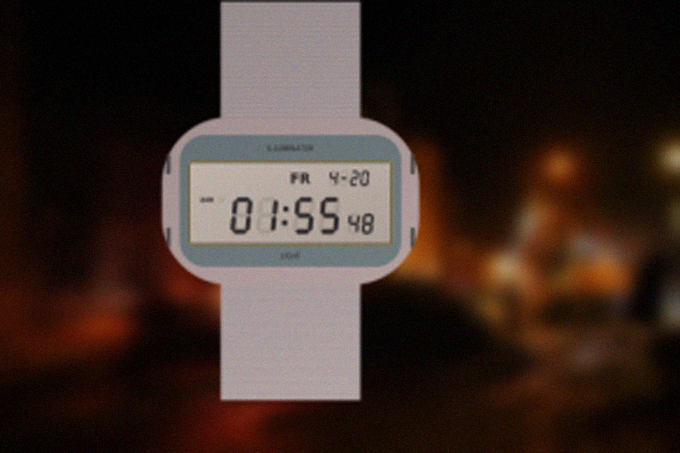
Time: {"hour": 1, "minute": 55, "second": 48}
